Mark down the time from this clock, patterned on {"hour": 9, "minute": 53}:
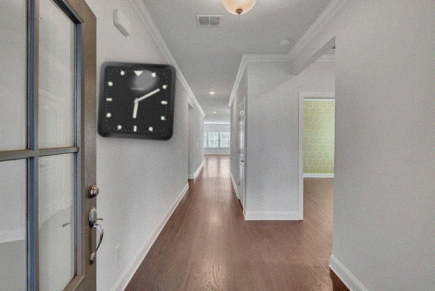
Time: {"hour": 6, "minute": 10}
